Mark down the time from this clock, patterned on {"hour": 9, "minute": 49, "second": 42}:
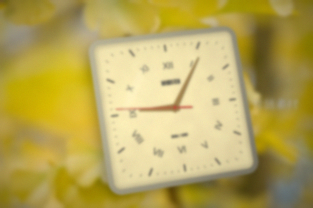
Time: {"hour": 9, "minute": 5, "second": 46}
